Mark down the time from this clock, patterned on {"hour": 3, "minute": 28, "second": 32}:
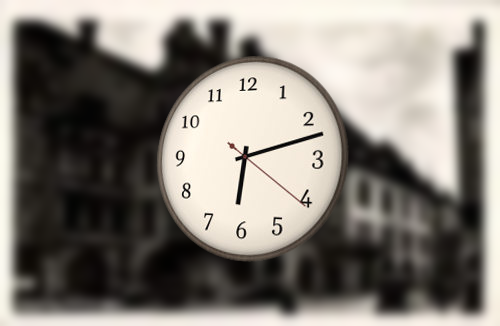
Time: {"hour": 6, "minute": 12, "second": 21}
